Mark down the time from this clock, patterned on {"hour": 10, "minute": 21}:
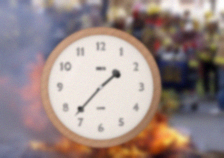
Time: {"hour": 1, "minute": 37}
